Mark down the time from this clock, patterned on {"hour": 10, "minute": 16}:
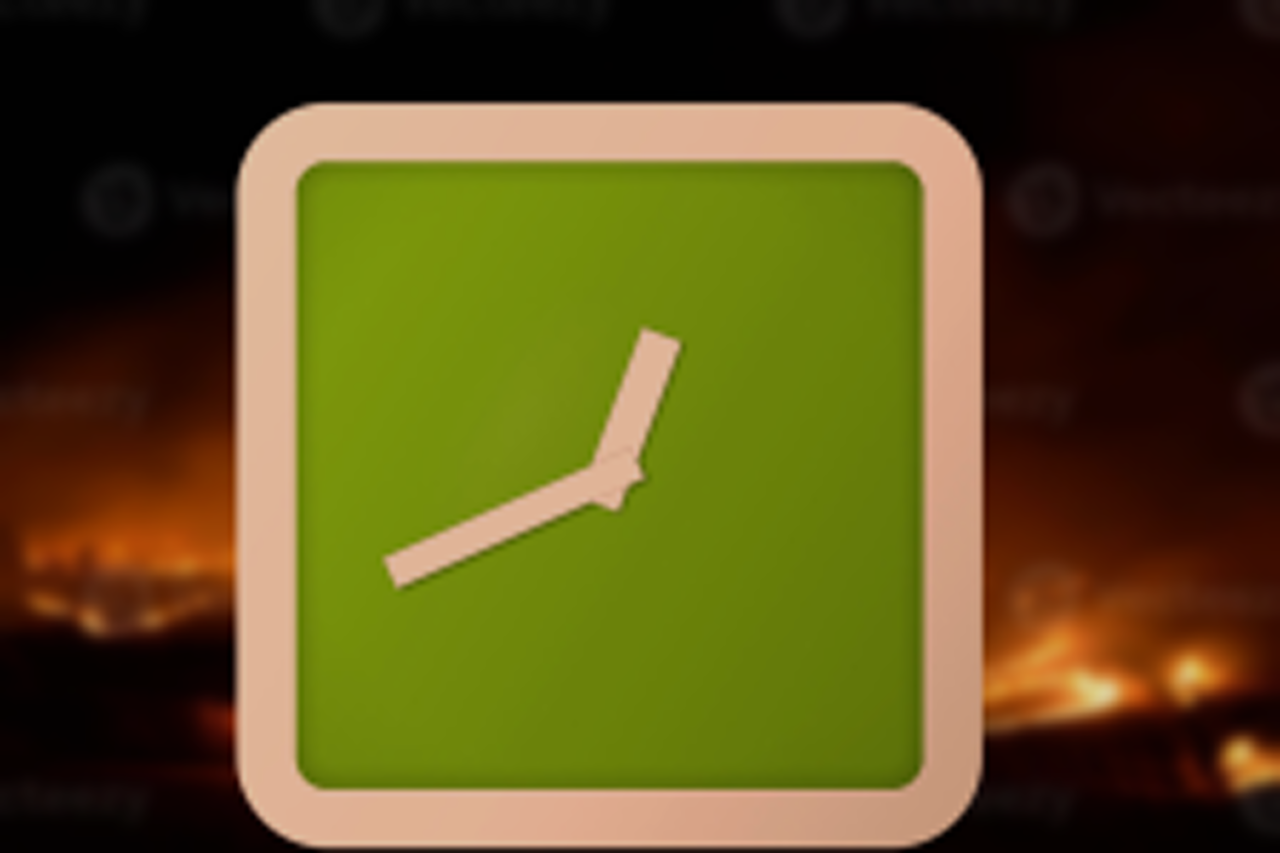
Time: {"hour": 12, "minute": 41}
